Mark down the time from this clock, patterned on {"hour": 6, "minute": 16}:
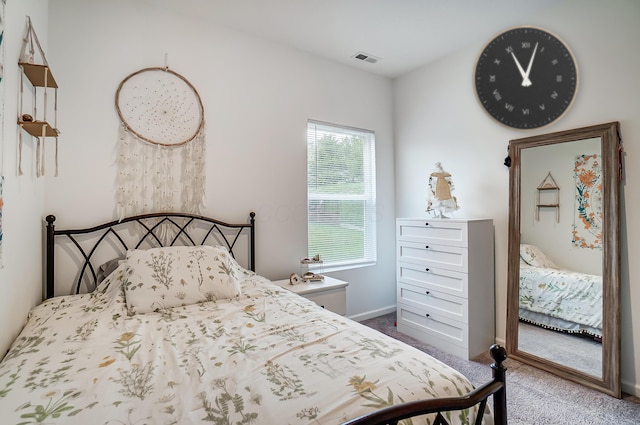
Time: {"hour": 11, "minute": 3}
